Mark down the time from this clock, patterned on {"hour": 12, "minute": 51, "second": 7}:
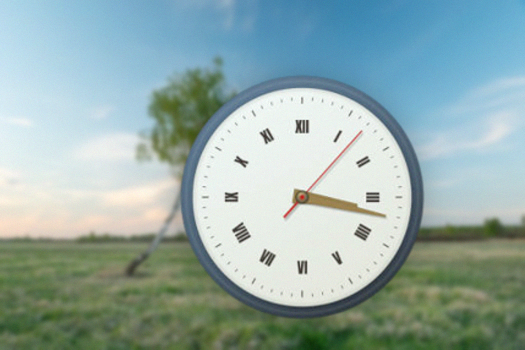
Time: {"hour": 3, "minute": 17, "second": 7}
